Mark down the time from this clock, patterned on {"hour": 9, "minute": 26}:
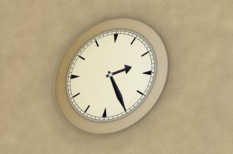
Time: {"hour": 2, "minute": 25}
